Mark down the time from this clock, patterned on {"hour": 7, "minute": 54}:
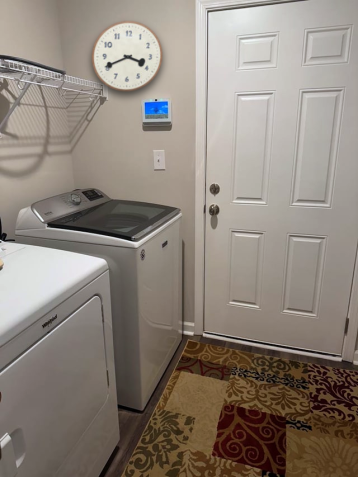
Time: {"hour": 3, "minute": 41}
